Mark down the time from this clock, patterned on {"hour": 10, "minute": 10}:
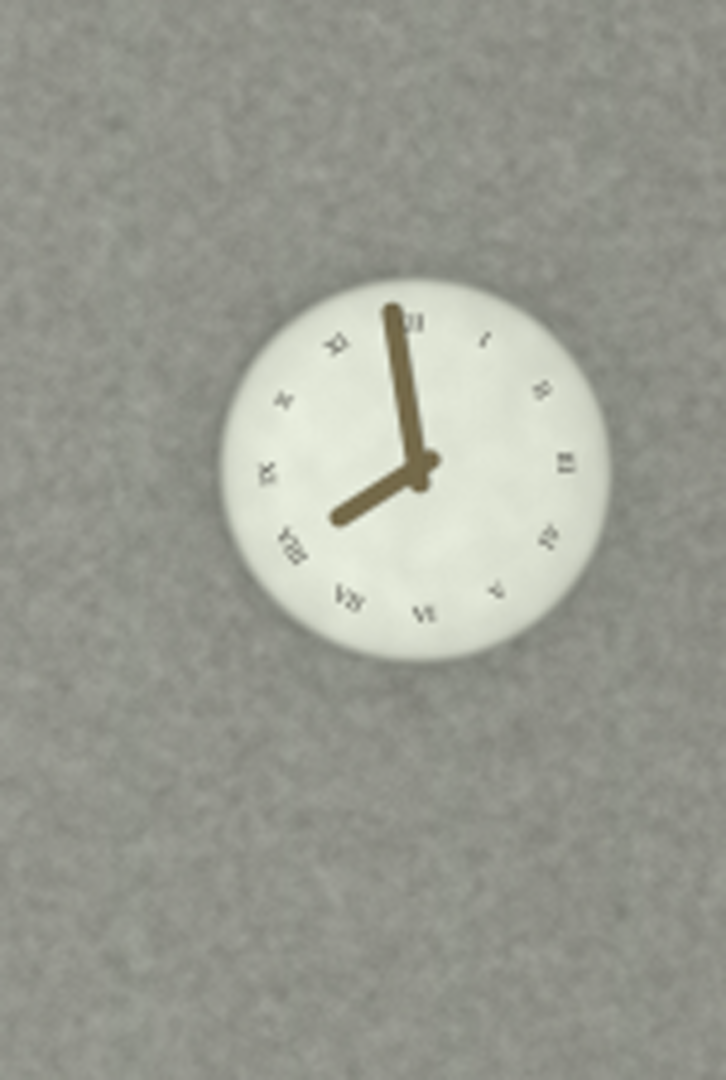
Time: {"hour": 7, "minute": 59}
